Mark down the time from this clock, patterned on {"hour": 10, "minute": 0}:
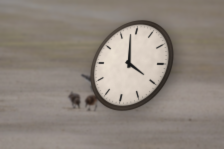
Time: {"hour": 3, "minute": 58}
